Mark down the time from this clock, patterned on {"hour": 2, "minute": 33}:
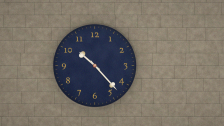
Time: {"hour": 10, "minute": 23}
